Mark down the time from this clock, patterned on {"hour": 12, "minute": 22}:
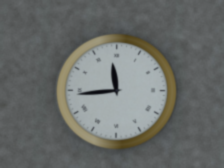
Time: {"hour": 11, "minute": 44}
